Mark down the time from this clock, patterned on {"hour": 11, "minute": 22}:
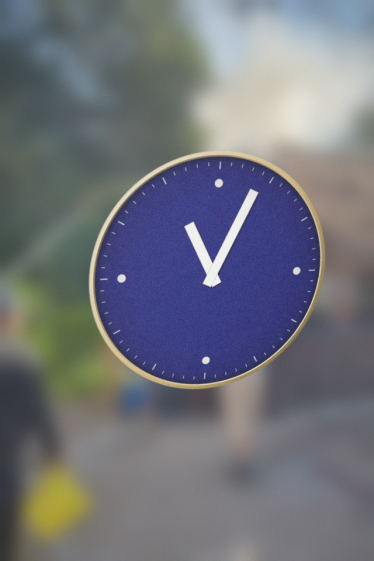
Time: {"hour": 11, "minute": 4}
